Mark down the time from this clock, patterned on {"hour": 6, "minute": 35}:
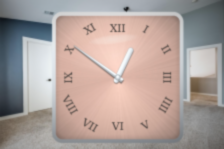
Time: {"hour": 12, "minute": 51}
